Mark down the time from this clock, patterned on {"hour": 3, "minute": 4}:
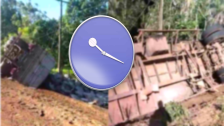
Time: {"hour": 10, "minute": 19}
